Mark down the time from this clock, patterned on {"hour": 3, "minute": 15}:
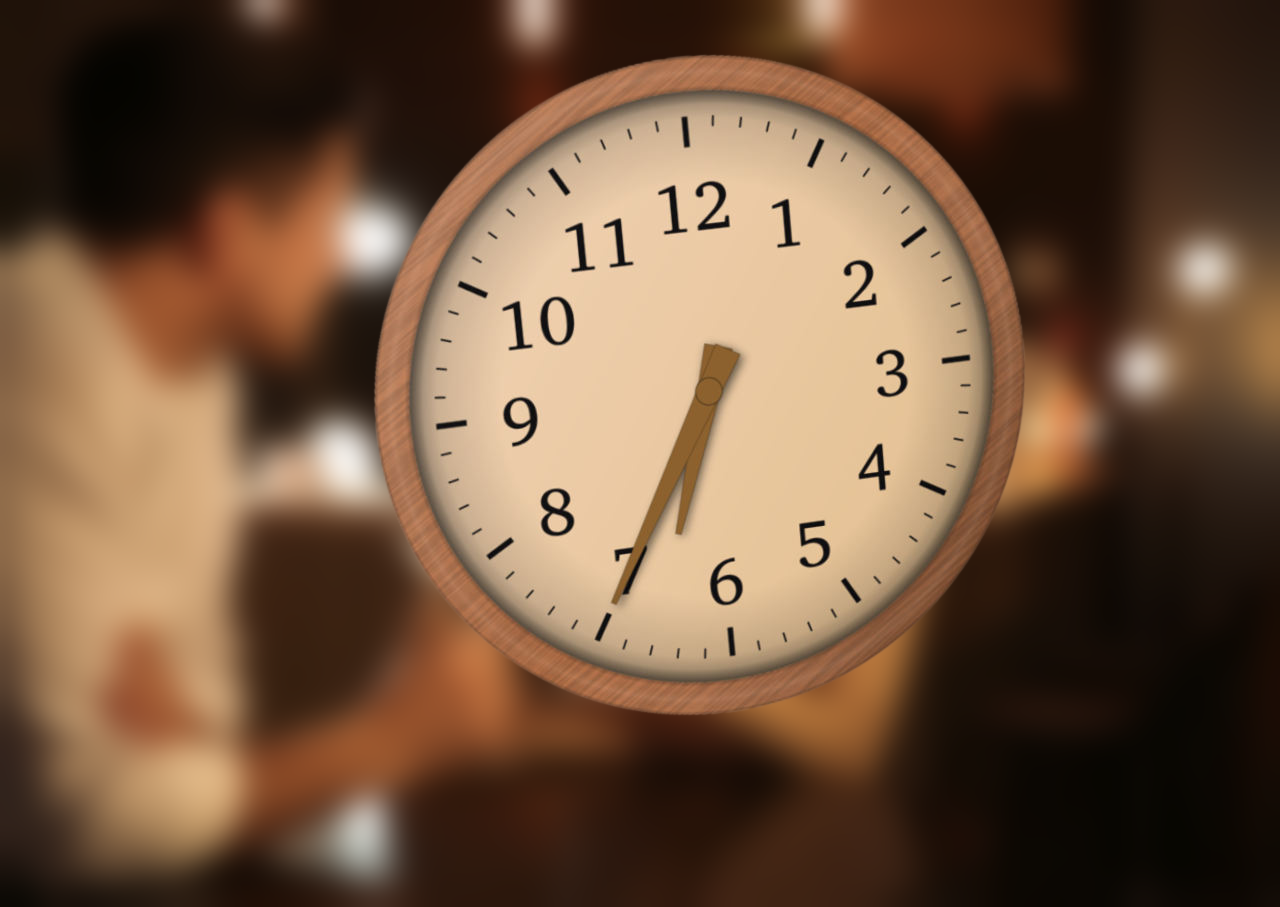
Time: {"hour": 6, "minute": 35}
